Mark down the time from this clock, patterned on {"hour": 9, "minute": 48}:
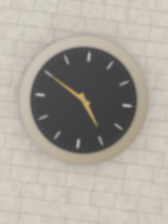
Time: {"hour": 4, "minute": 50}
